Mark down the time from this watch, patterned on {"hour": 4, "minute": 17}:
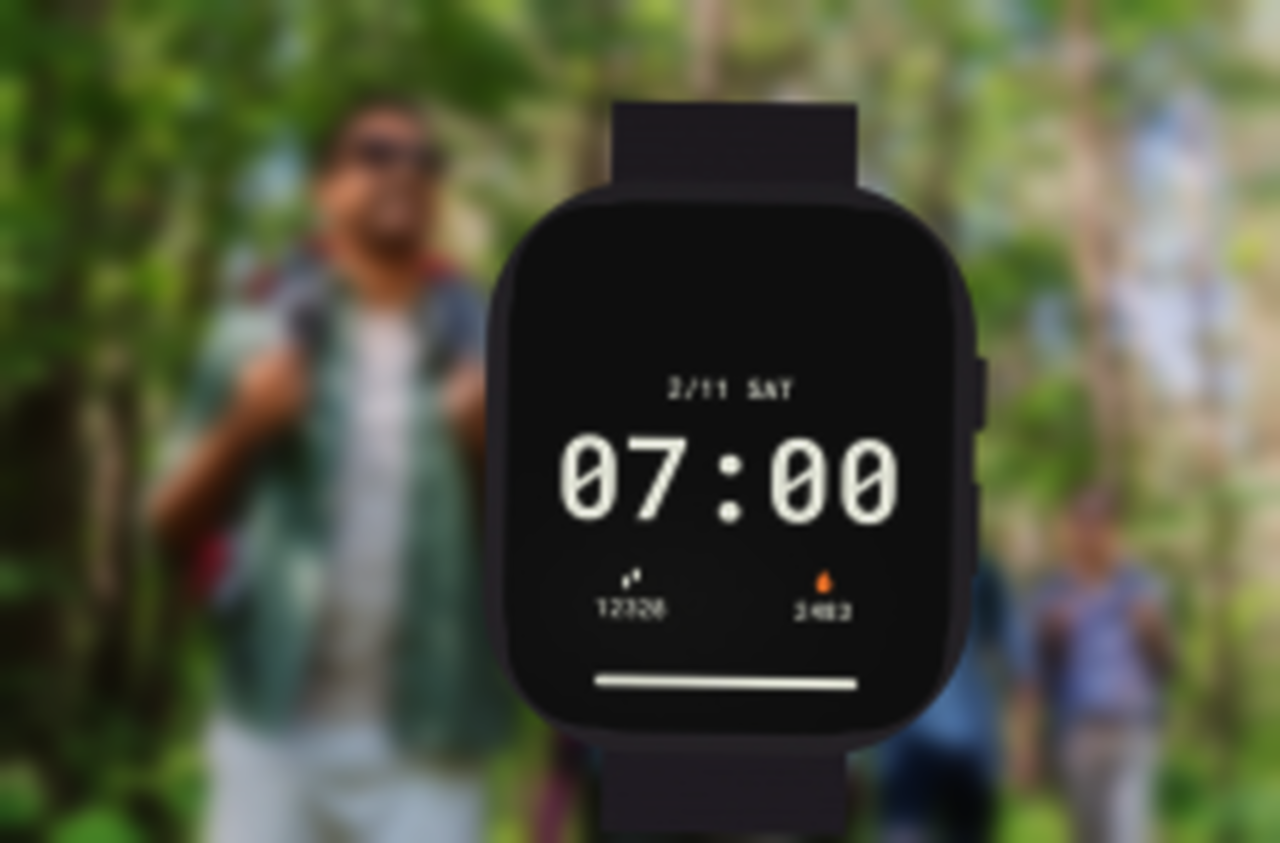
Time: {"hour": 7, "minute": 0}
